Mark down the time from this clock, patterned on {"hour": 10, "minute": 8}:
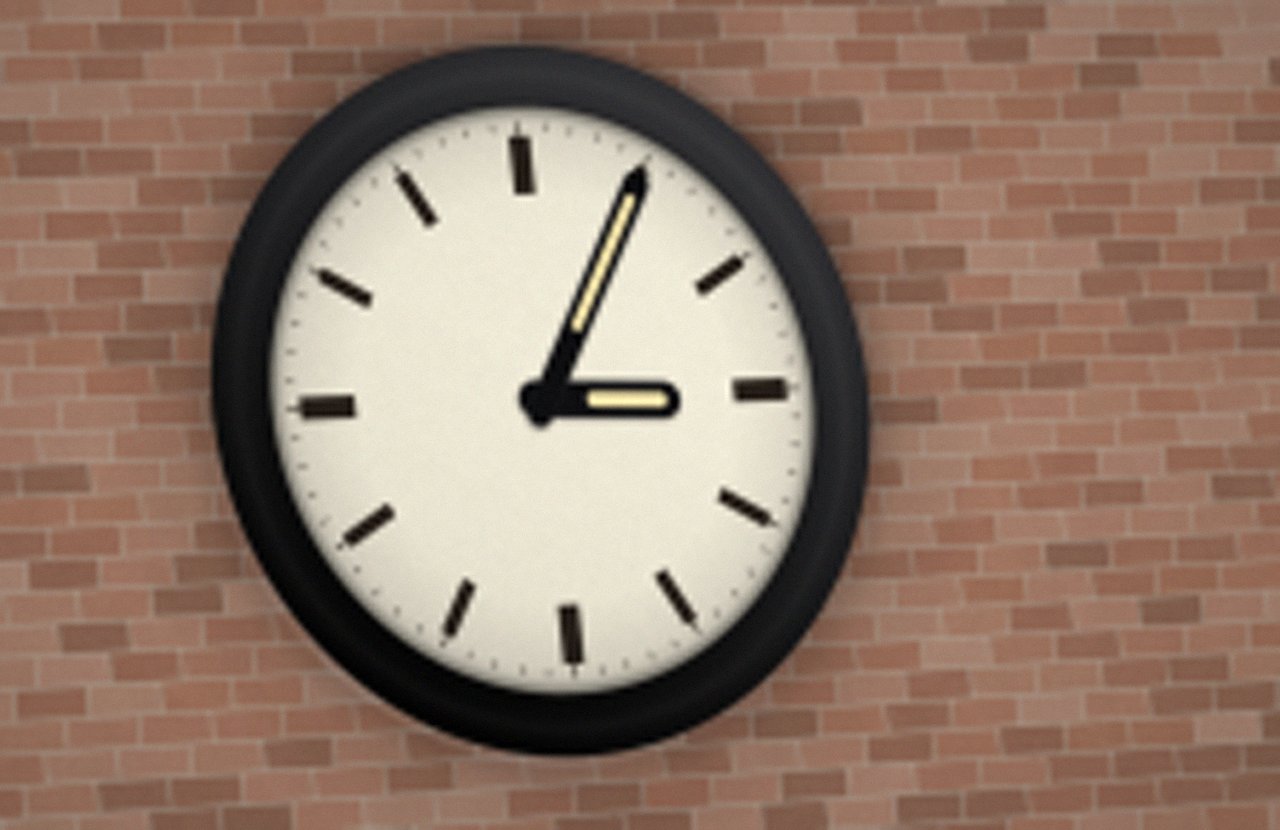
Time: {"hour": 3, "minute": 5}
